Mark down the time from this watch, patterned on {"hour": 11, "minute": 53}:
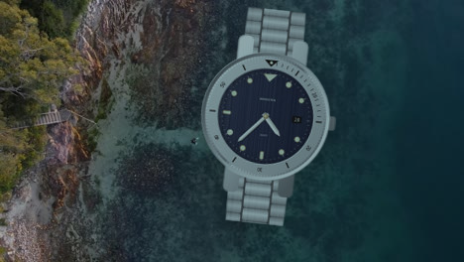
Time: {"hour": 4, "minute": 37}
